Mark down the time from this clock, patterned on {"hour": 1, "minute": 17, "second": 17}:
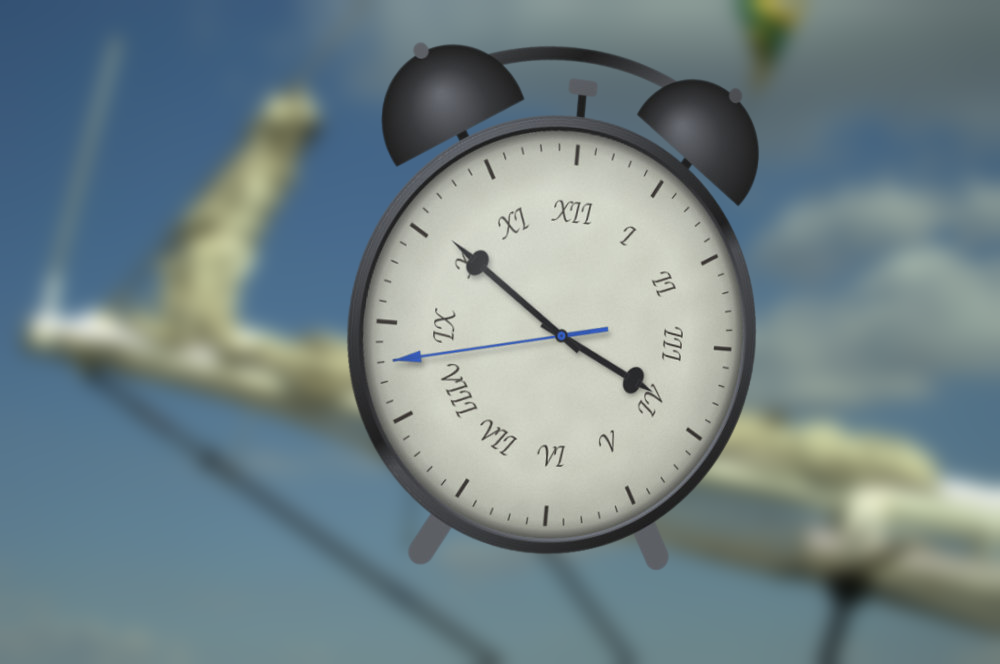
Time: {"hour": 3, "minute": 50, "second": 43}
